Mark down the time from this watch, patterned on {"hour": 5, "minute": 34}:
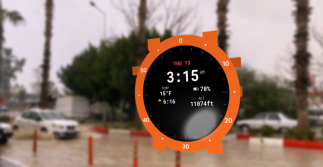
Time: {"hour": 3, "minute": 15}
